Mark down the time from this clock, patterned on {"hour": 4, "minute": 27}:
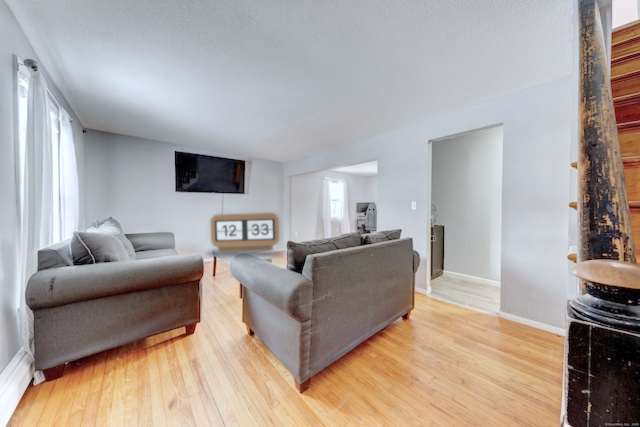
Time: {"hour": 12, "minute": 33}
